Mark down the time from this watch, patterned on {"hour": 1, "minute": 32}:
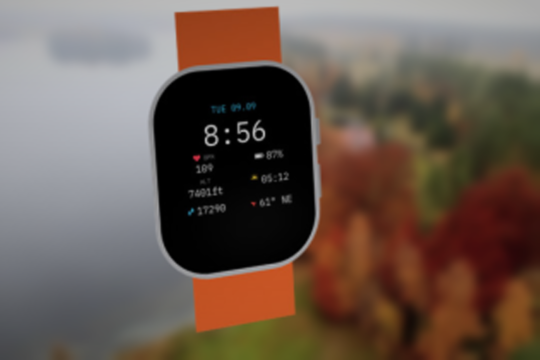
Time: {"hour": 8, "minute": 56}
